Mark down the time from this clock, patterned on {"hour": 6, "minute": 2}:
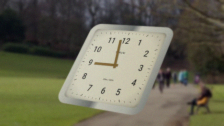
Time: {"hour": 8, "minute": 58}
